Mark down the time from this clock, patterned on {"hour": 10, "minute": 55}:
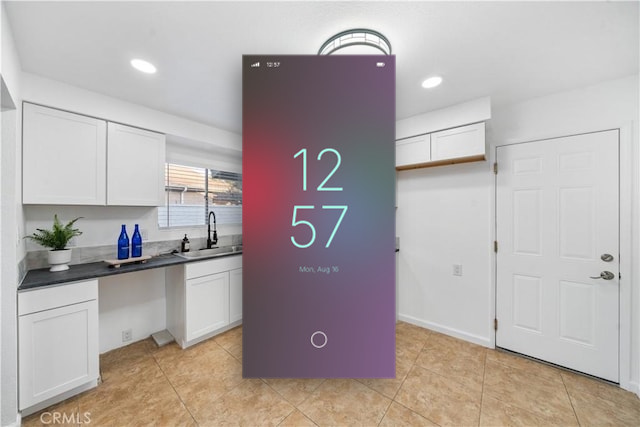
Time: {"hour": 12, "minute": 57}
